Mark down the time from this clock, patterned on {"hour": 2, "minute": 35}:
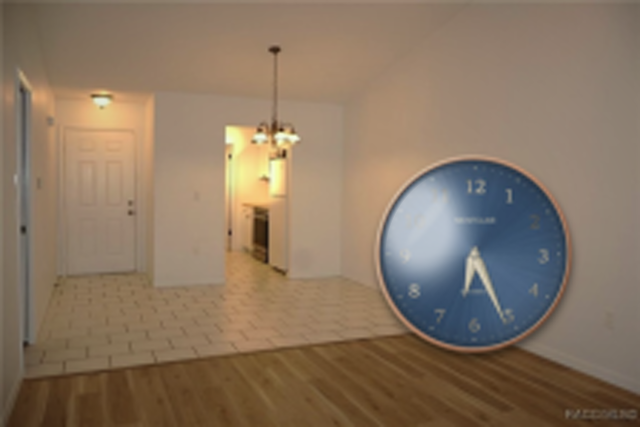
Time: {"hour": 6, "minute": 26}
